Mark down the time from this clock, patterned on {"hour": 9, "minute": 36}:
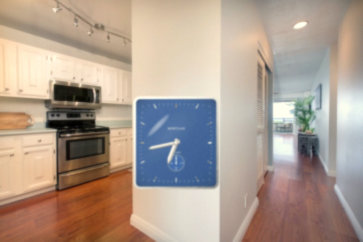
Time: {"hour": 6, "minute": 43}
